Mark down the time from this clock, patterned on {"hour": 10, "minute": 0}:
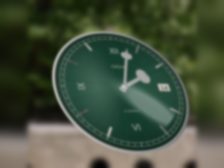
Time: {"hour": 2, "minute": 3}
